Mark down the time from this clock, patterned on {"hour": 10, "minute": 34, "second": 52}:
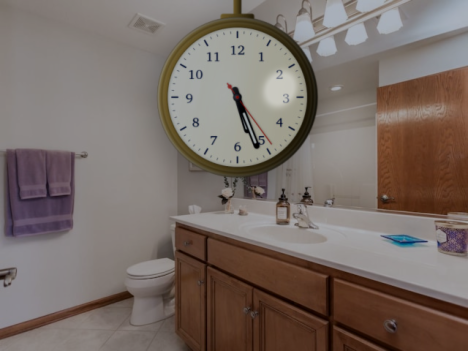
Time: {"hour": 5, "minute": 26, "second": 24}
